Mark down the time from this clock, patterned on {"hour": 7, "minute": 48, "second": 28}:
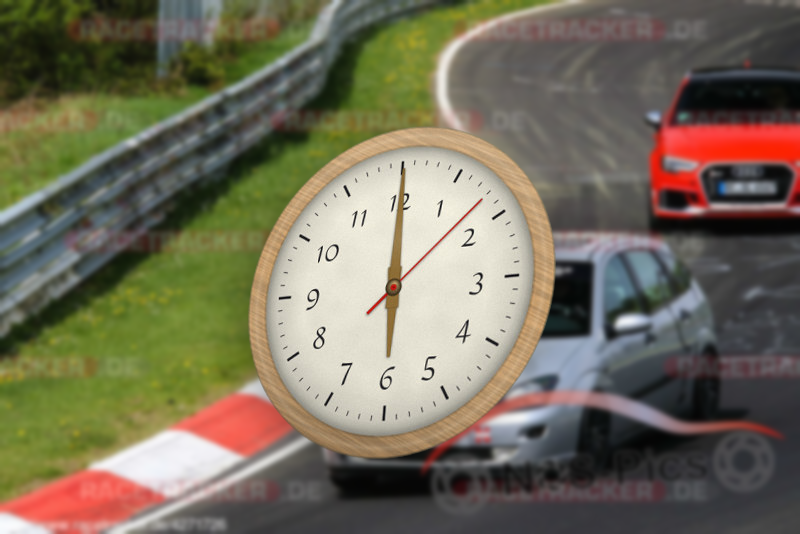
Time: {"hour": 6, "minute": 0, "second": 8}
